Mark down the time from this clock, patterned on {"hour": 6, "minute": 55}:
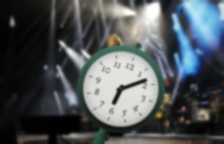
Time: {"hour": 6, "minute": 8}
